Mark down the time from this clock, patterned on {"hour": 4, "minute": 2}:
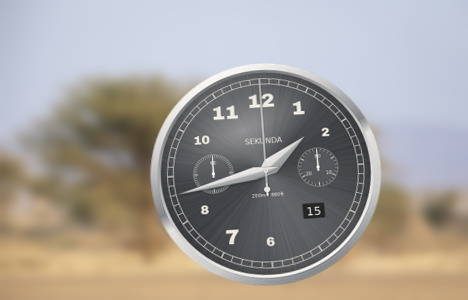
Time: {"hour": 1, "minute": 43}
